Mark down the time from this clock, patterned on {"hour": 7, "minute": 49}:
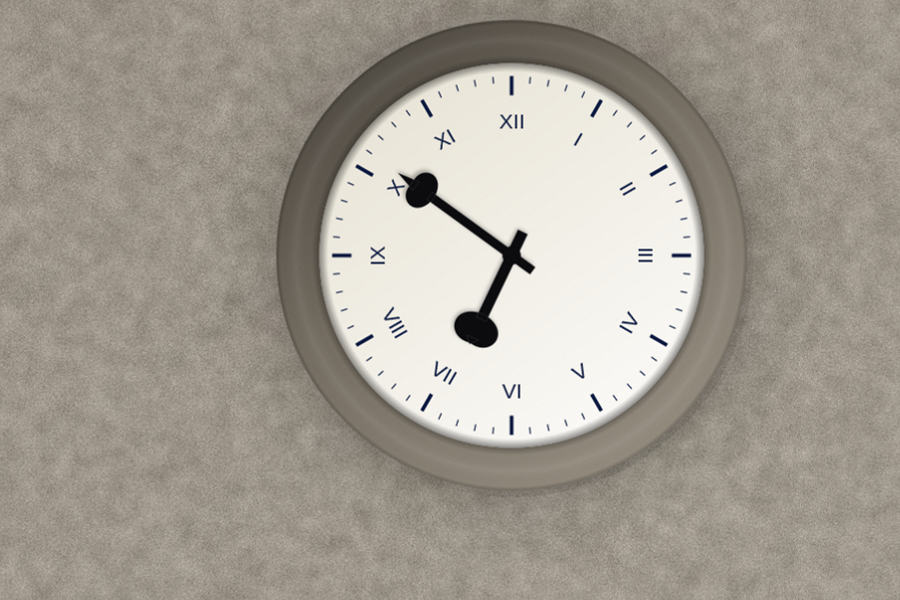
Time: {"hour": 6, "minute": 51}
